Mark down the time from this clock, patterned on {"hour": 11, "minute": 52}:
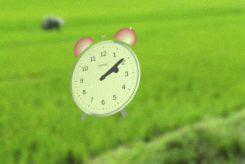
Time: {"hour": 2, "minute": 9}
